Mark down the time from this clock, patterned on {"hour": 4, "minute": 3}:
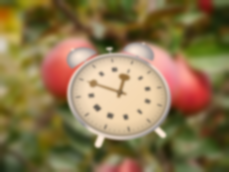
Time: {"hour": 12, "minute": 50}
